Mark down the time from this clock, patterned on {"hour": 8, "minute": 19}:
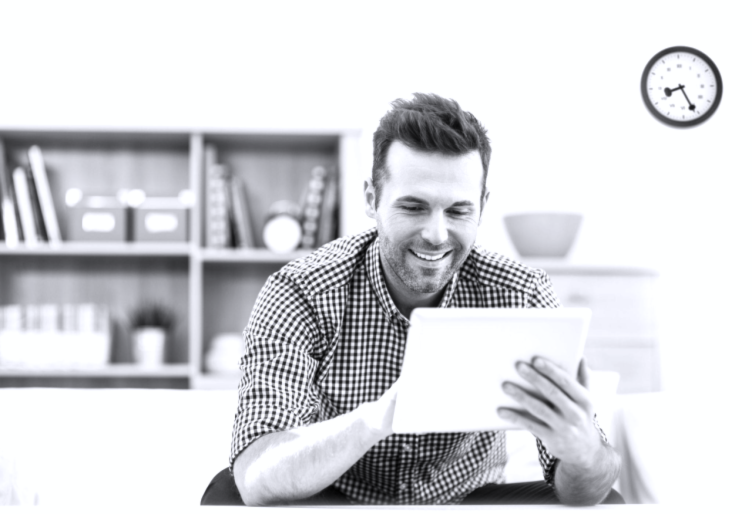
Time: {"hour": 8, "minute": 26}
